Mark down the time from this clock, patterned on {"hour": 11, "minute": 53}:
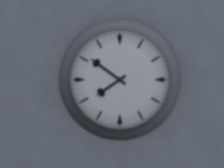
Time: {"hour": 7, "minute": 51}
